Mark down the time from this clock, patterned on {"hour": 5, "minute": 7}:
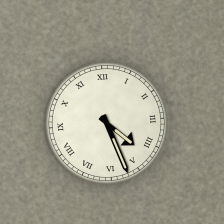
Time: {"hour": 4, "minute": 27}
